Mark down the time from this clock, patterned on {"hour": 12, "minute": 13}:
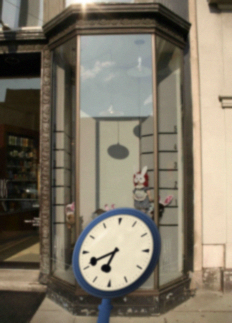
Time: {"hour": 6, "minute": 41}
